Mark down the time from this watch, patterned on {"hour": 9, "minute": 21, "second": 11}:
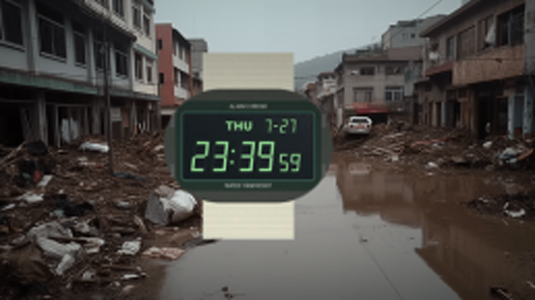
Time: {"hour": 23, "minute": 39, "second": 59}
